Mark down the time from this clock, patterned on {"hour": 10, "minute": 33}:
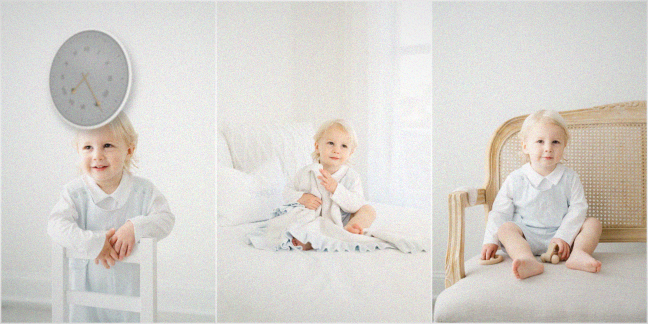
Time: {"hour": 7, "minute": 24}
